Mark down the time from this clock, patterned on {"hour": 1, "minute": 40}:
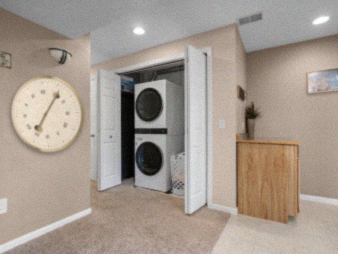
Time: {"hour": 7, "minute": 6}
